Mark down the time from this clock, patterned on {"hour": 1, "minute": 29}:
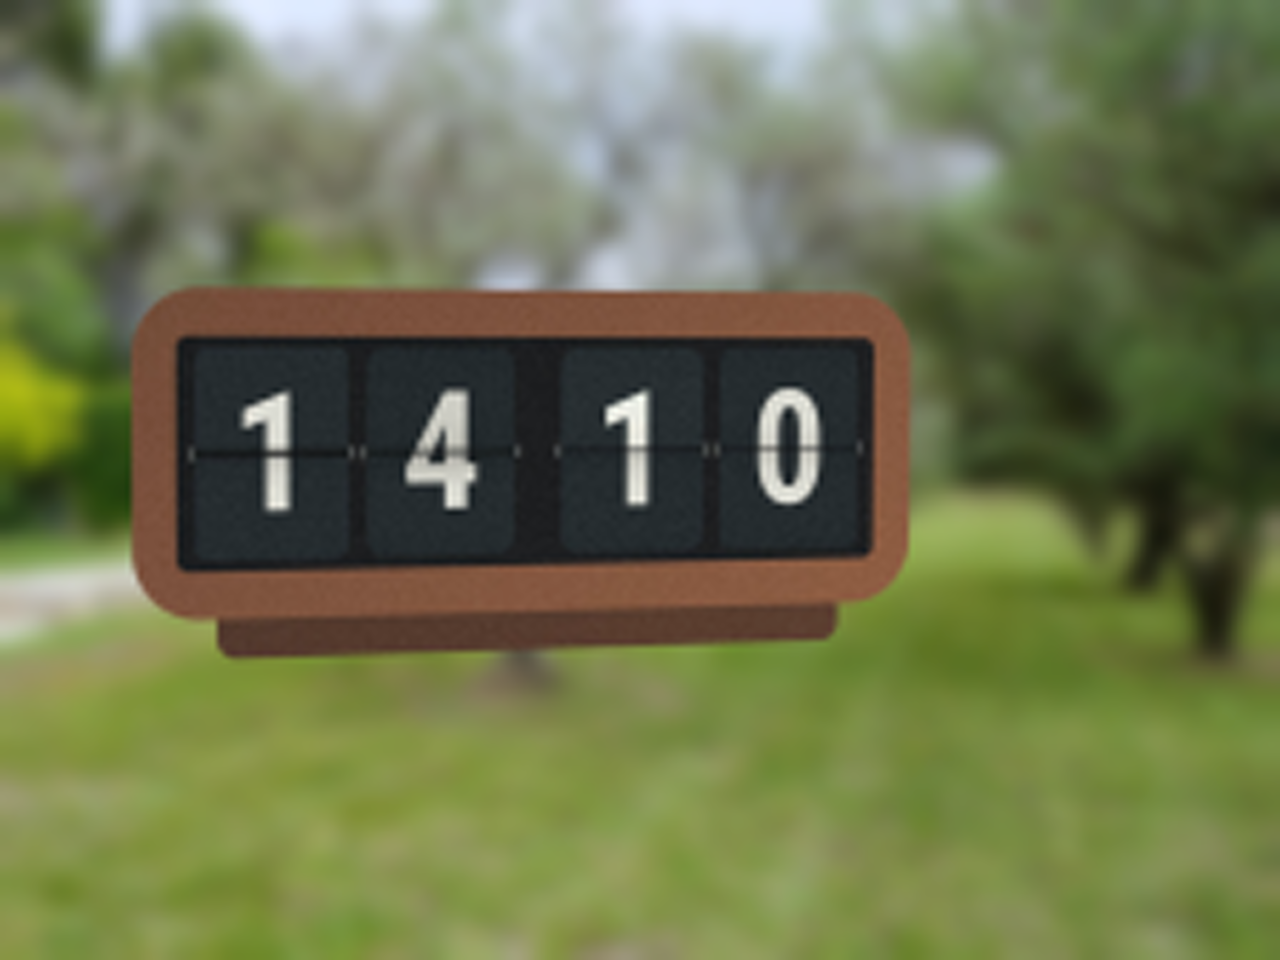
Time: {"hour": 14, "minute": 10}
